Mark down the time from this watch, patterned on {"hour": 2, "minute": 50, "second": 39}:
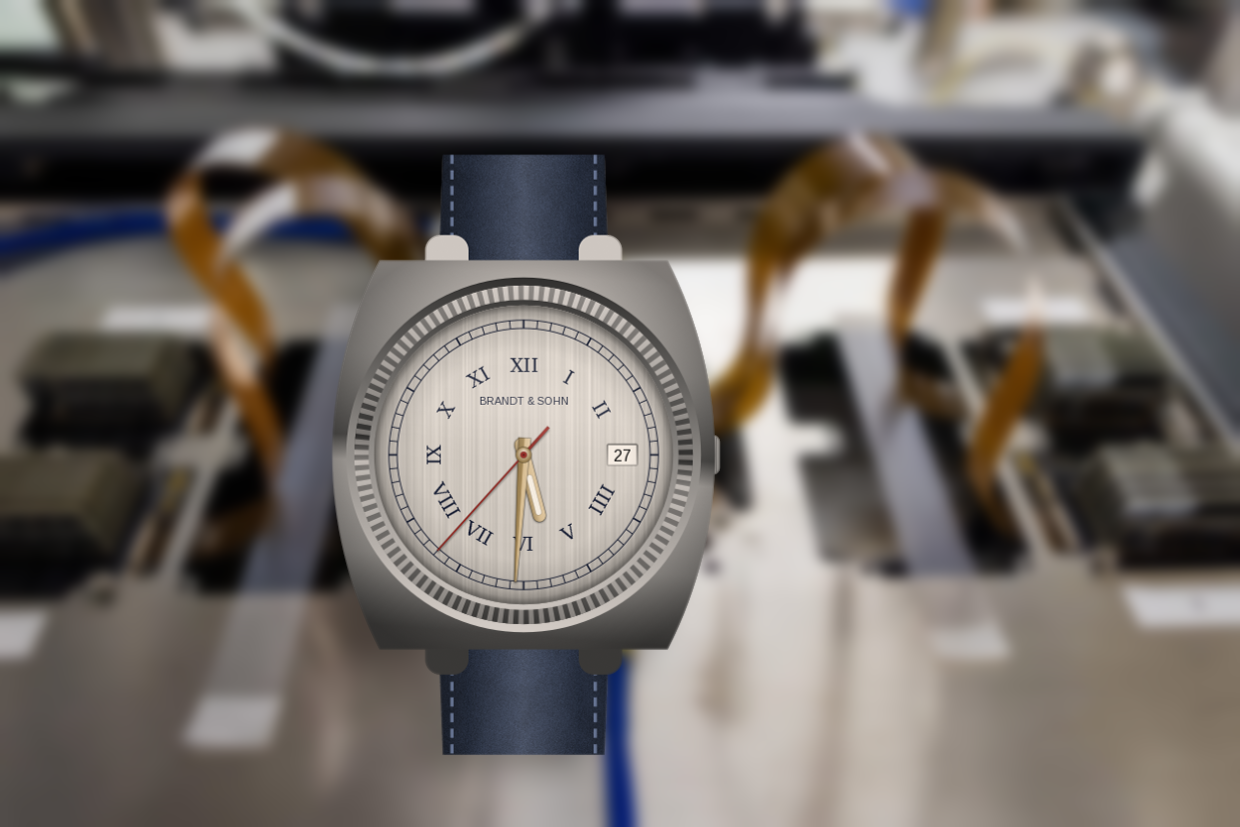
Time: {"hour": 5, "minute": 30, "second": 37}
